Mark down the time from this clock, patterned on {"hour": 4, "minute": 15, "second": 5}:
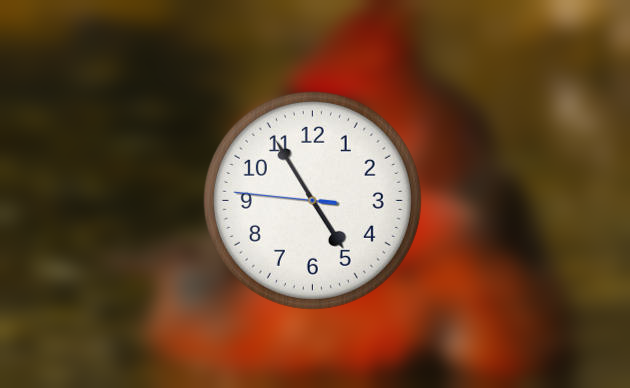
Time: {"hour": 4, "minute": 54, "second": 46}
